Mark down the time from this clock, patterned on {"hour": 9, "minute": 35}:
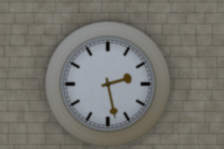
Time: {"hour": 2, "minute": 28}
